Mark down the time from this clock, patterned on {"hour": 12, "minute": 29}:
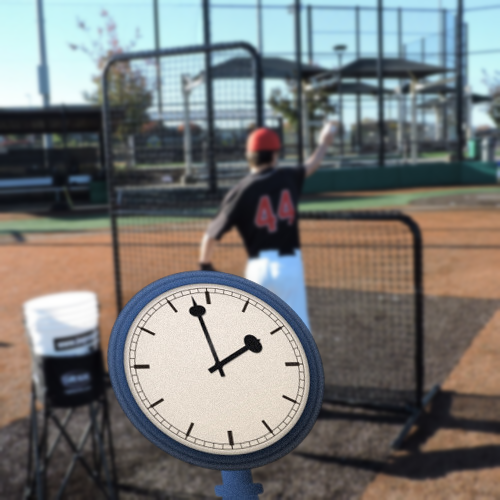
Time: {"hour": 1, "minute": 58}
